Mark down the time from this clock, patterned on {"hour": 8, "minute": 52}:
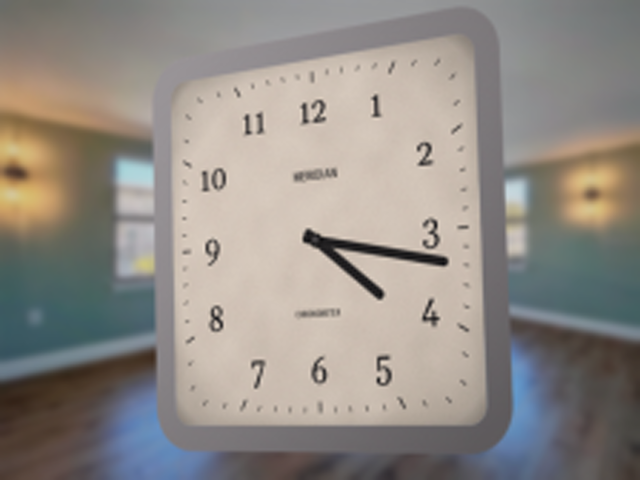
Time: {"hour": 4, "minute": 17}
